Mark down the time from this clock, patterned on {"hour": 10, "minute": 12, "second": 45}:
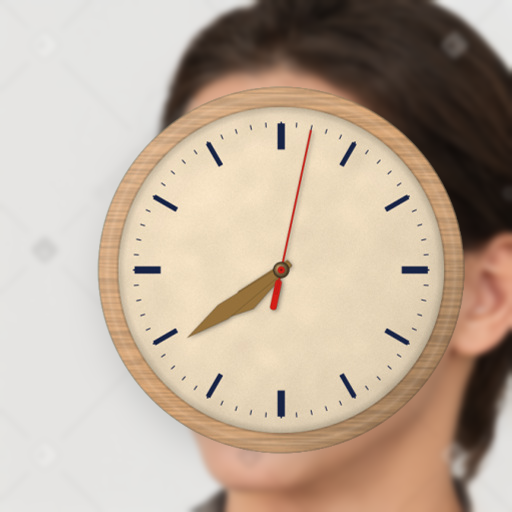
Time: {"hour": 7, "minute": 39, "second": 2}
